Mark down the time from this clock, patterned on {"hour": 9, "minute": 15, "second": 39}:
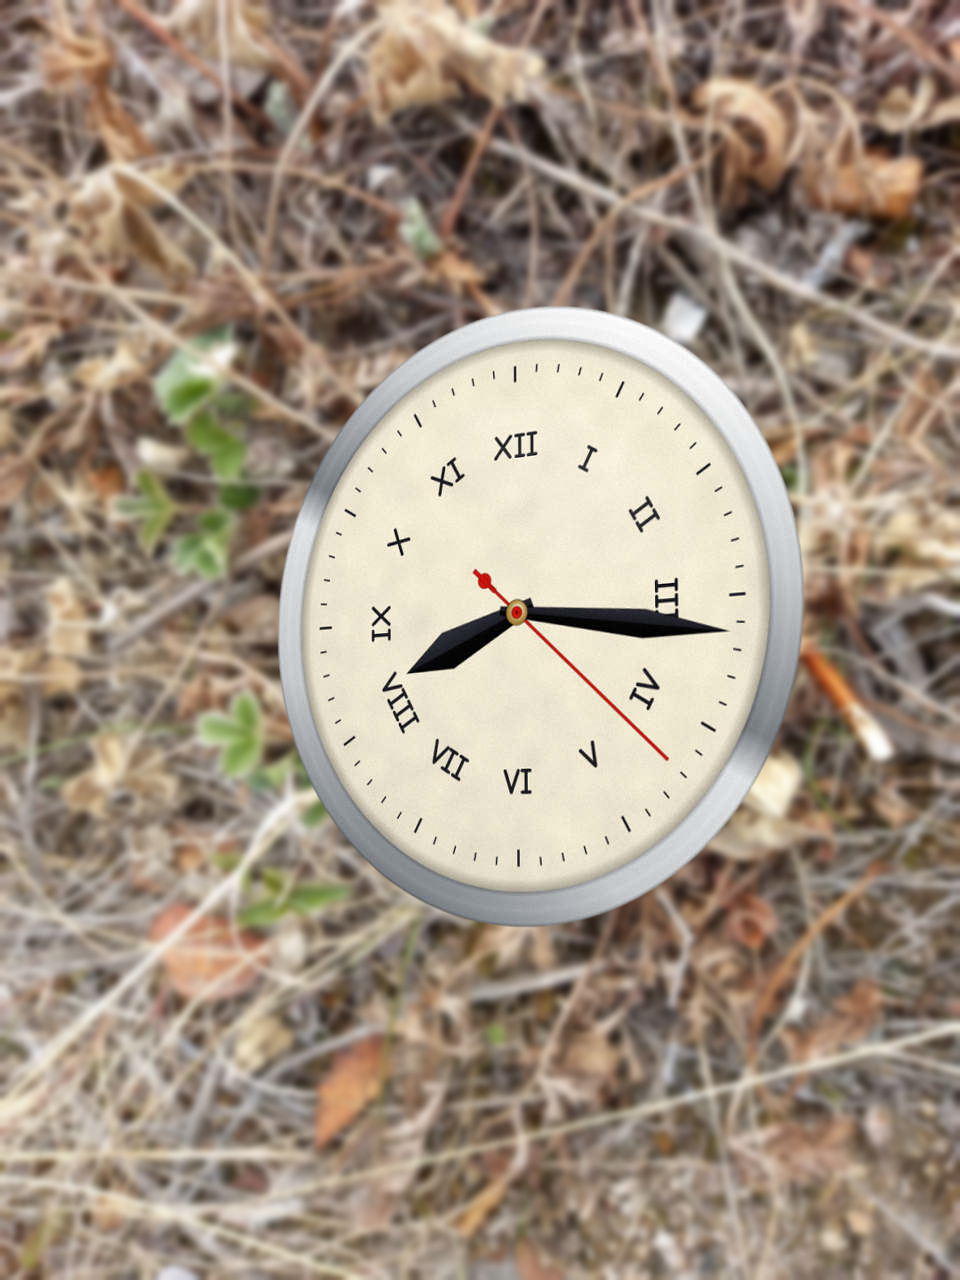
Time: {"hour": 8, "minute": 16, "second": 22}
